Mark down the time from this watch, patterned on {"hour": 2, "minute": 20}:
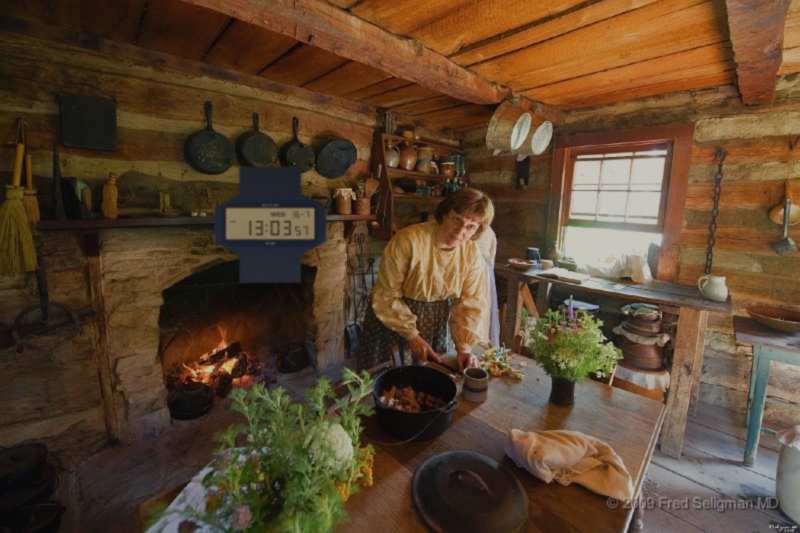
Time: {"hour": 13, "minute": 3}
